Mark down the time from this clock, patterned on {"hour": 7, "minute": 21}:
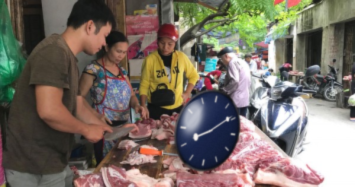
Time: {"hour": 8, "minute": 9}
